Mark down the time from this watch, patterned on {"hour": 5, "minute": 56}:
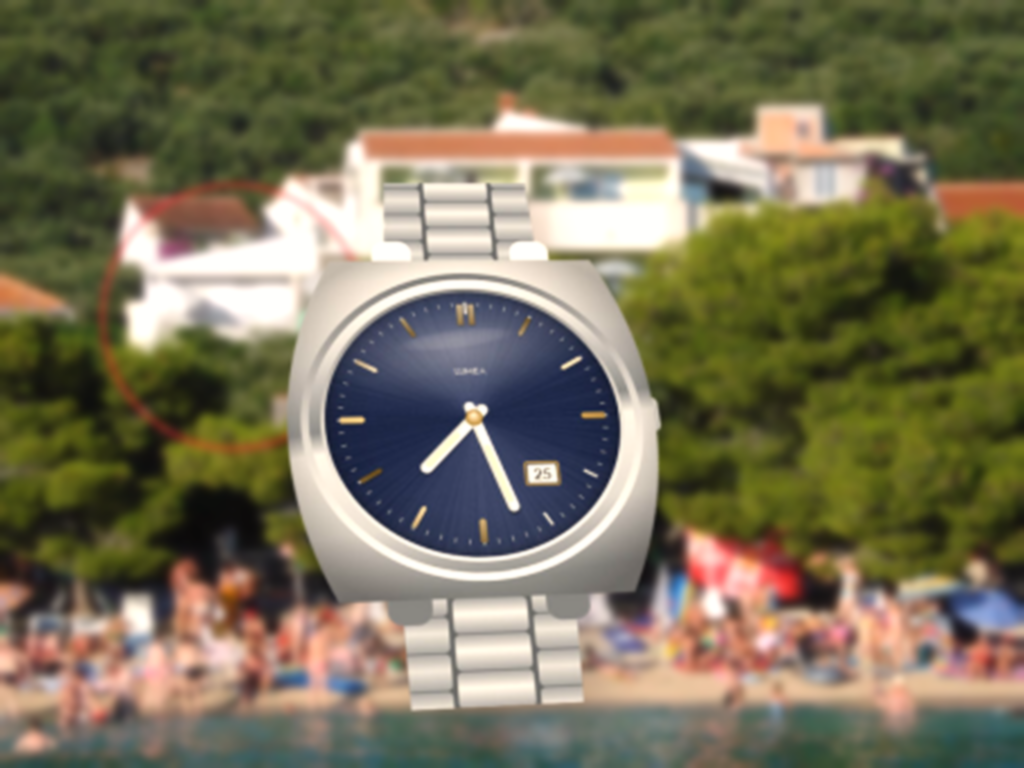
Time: {"hour": 7, "minute": 27}
